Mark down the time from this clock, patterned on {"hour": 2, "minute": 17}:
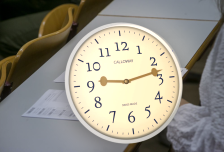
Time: {"hour": 9, "minute": 13}
